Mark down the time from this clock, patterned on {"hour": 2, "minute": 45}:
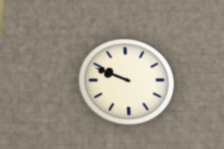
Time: {"hour": 9, "minute": 49}
